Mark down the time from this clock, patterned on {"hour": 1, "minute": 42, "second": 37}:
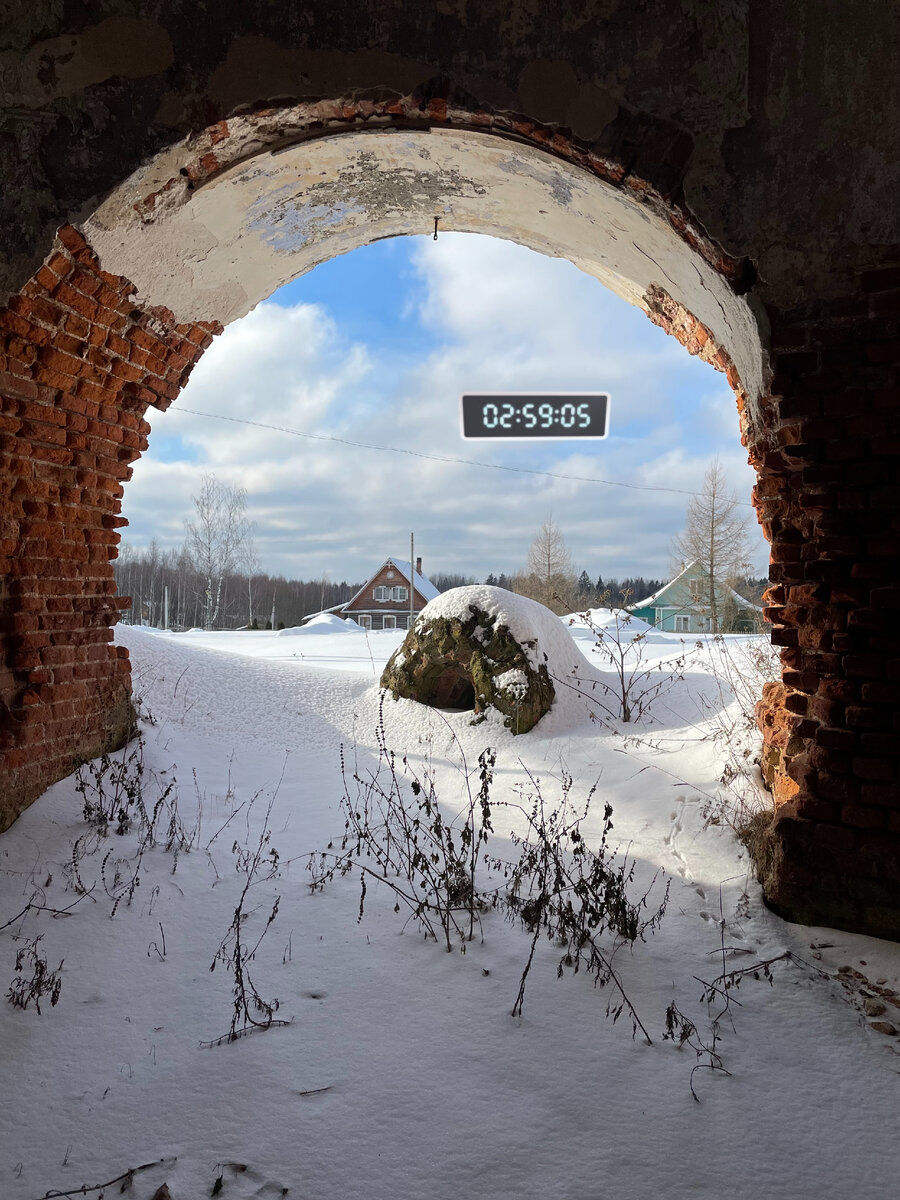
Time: {"hour": 2, "minute": 59, "second": 5}
